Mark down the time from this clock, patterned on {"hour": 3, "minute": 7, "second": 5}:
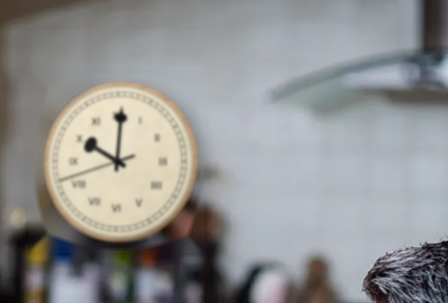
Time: {"hour": 10, "minute": 0, "second": 42}
